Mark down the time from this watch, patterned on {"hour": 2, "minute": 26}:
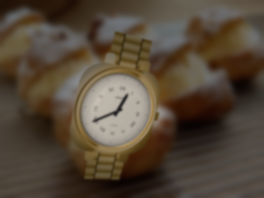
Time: {"hour": 12, "minute": 40}
